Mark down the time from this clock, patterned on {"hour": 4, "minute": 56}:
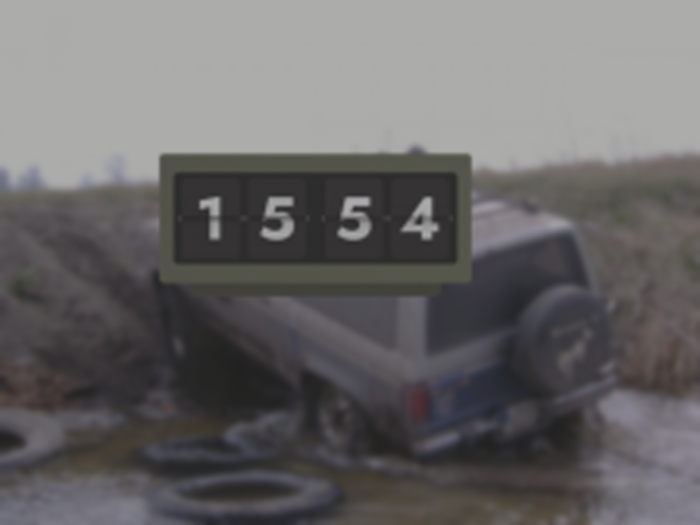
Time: {"hour": 15, "minute": 54}
